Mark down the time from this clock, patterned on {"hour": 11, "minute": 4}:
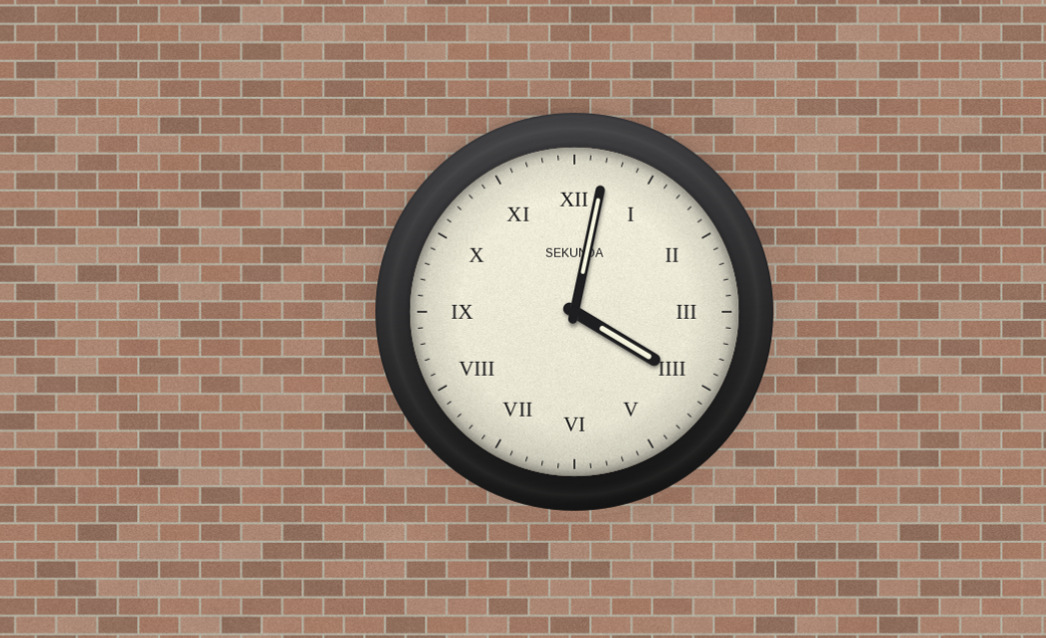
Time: {"hour": 4, "minute": 2}
